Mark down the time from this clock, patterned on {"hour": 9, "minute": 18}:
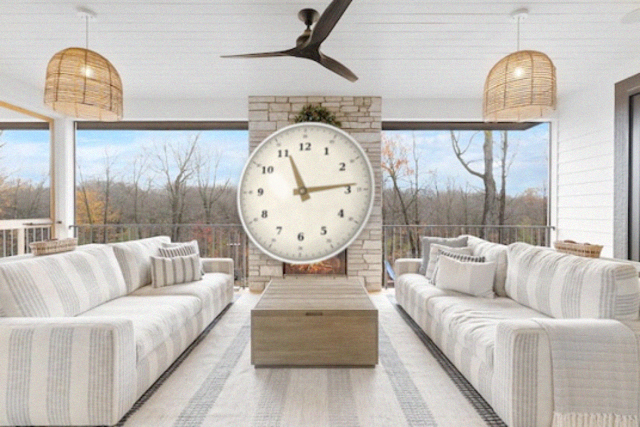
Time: {"hour": 11, "minute": 14}
